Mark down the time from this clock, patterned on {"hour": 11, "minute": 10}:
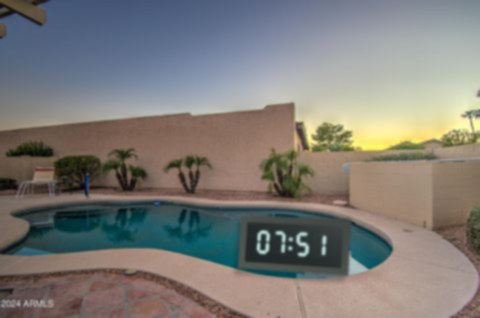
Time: {"hour": 7, "minute": 51}
